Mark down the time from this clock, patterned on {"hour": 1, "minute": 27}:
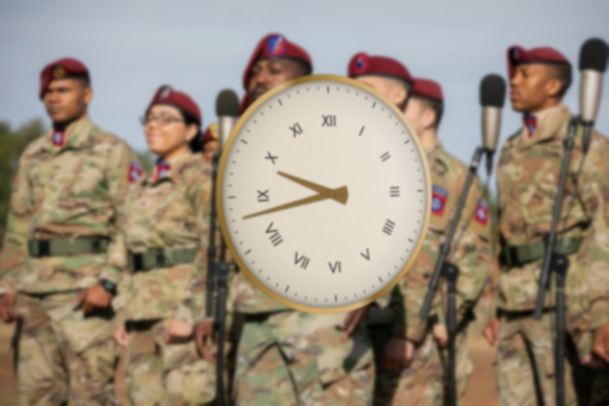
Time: {"hour": 9, "minute": 43}
